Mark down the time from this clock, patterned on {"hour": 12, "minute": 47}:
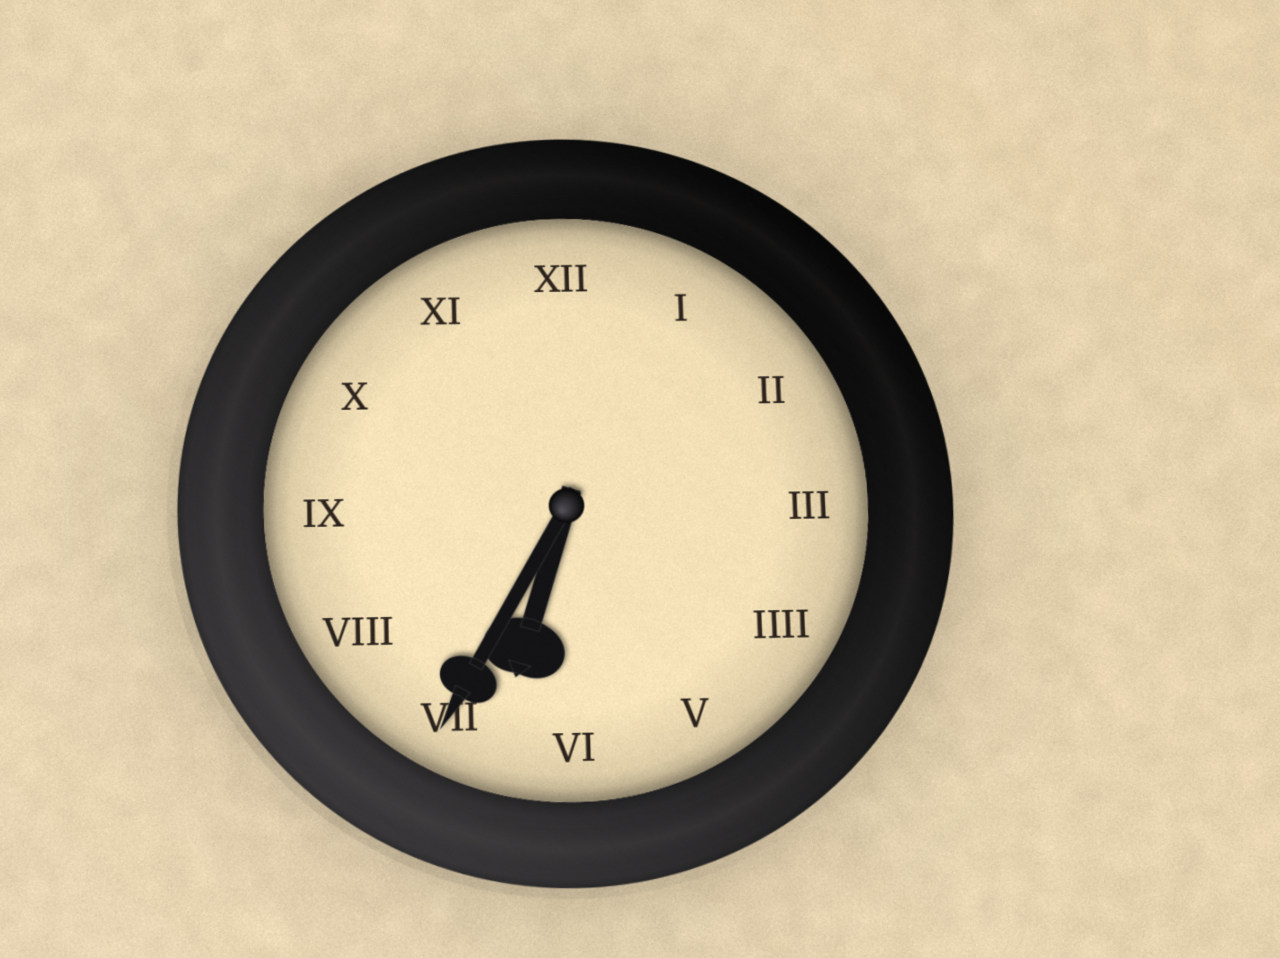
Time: {"hour": 6, "minute": 35}
